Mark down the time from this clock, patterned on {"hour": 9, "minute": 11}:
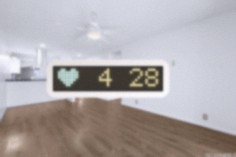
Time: {"hour": 4, "minute": 28}
